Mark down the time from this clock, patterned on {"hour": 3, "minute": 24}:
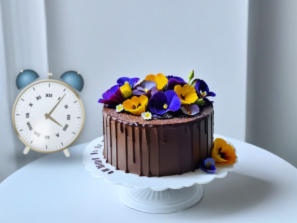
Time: {"hour": 4, "minute": 6}
